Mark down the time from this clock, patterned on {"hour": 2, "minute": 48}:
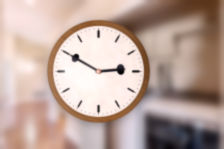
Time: {"hour": 2, "minute": 50}
